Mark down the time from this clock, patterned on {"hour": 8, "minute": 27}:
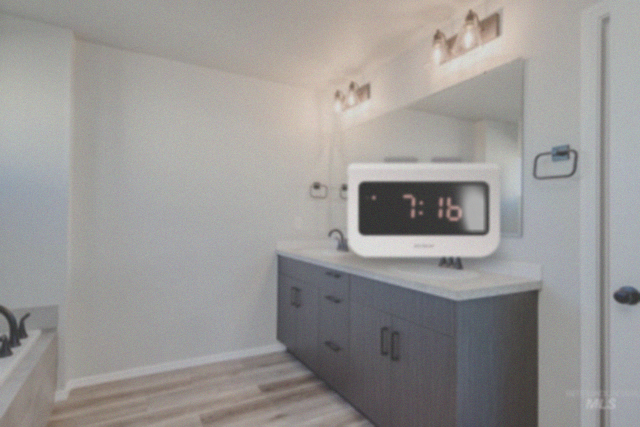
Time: {"hour": 7, "minute": 16}
